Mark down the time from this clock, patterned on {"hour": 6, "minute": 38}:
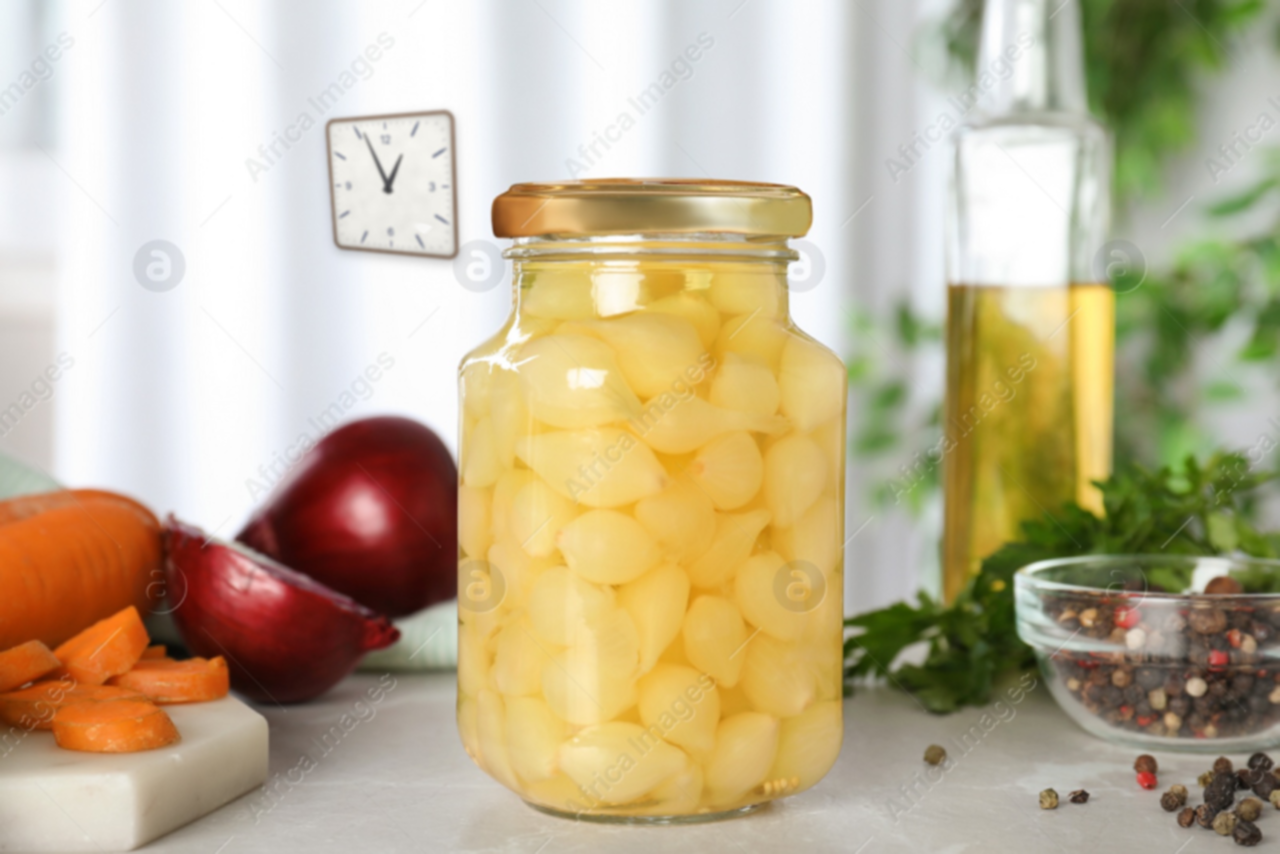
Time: {"hour": 12, "minute": 56}
